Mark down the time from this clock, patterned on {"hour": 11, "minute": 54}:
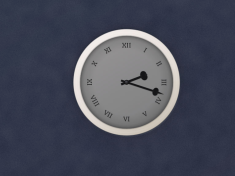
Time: {"hour": 2, "minute": 18}
